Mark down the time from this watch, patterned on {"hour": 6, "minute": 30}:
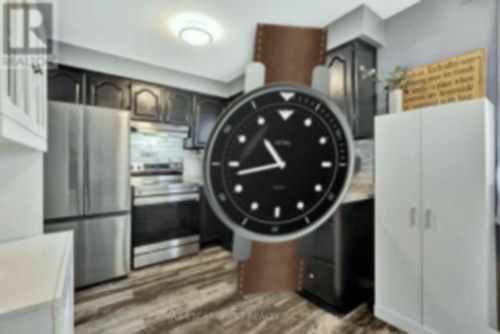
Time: {"hour": 10, "minute": 43}
